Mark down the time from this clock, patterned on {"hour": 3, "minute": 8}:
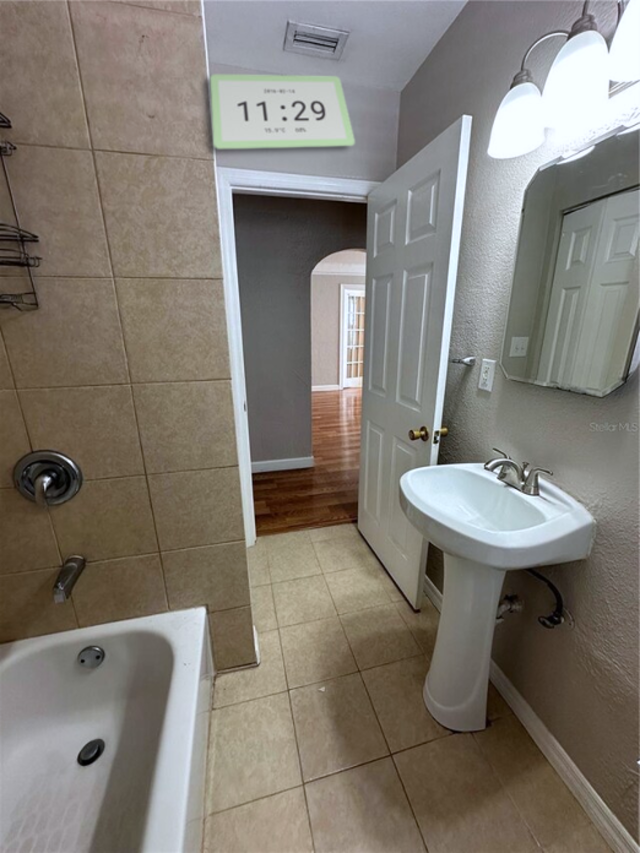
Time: {"hour": 11, "minute": 29}
